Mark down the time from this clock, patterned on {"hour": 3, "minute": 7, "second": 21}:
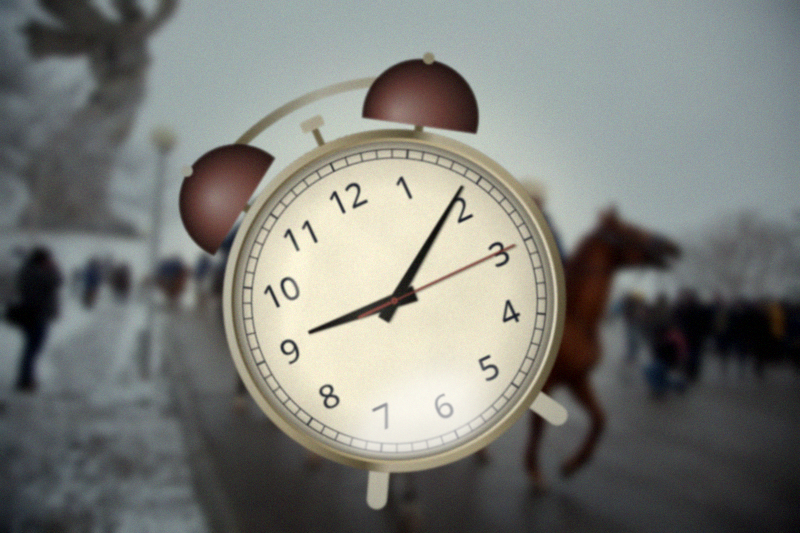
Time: {"hour": 9, "minute": 9, "second": 15}
